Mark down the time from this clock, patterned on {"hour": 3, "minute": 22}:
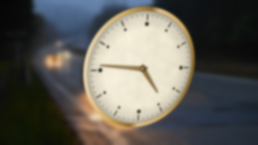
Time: {"hour": 4, "minute": 46}
